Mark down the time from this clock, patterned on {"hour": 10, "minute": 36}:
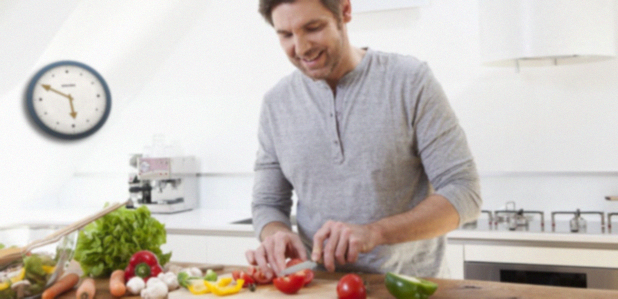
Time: {"hour": 5, "minute": 50}
